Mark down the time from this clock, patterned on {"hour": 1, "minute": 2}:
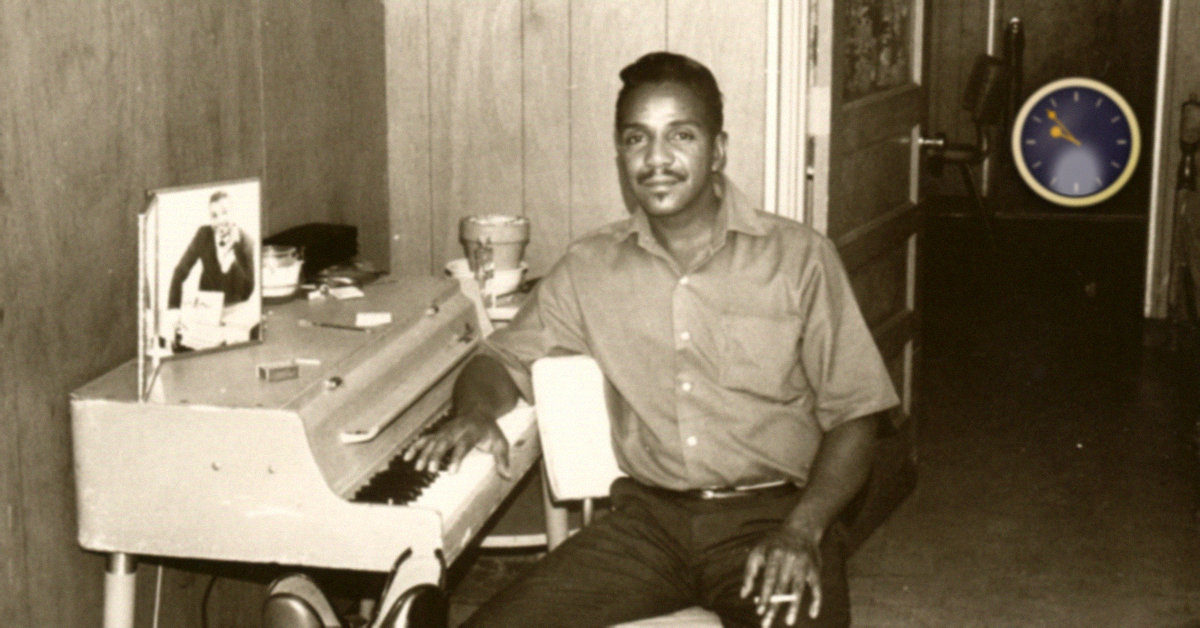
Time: {"hour": 9, "minute": 53}
